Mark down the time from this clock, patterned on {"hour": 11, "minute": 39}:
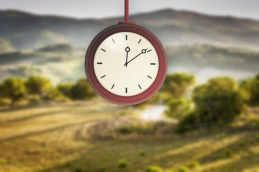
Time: {"hour": 12, "minute": 9}
